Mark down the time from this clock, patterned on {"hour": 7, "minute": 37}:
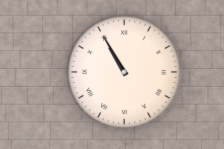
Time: {"hour": 10, "minute": 55}
